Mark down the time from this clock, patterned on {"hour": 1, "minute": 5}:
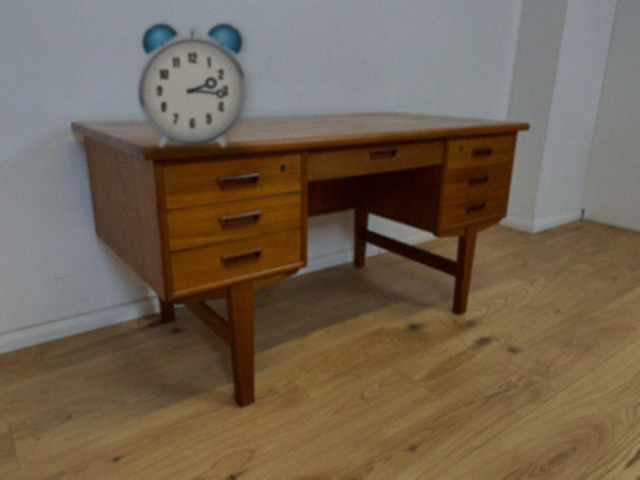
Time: {"hour": 2, "minute": 16}
